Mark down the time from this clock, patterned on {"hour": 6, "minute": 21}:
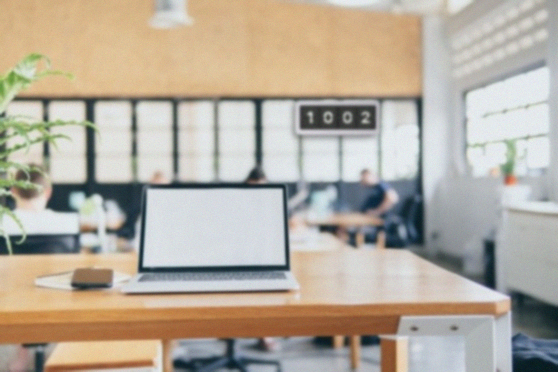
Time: {"hour": 10, "minute": 2}
